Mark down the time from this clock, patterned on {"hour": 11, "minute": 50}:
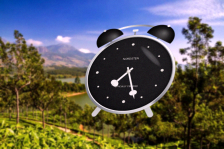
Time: {"hour": 7, "minute": 27}
